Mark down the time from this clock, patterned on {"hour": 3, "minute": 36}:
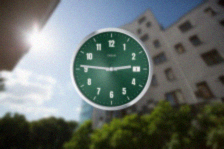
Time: {"hour": 2, "minute": 46}
